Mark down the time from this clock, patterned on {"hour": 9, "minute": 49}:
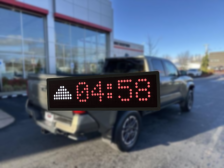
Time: {"hour": 4, "minute": 58}
